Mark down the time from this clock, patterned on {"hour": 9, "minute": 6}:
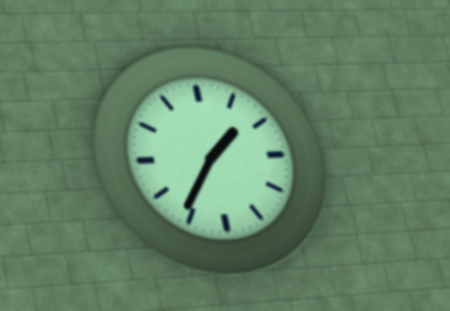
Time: {"hour": 1, "minute": 36}
